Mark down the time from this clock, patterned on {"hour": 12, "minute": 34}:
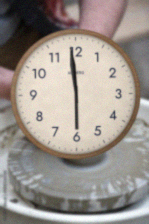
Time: {"hour": 5, "minute": 59}
